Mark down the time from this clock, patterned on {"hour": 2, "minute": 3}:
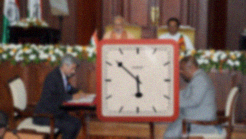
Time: {"hour": 5, "minute": 52}
